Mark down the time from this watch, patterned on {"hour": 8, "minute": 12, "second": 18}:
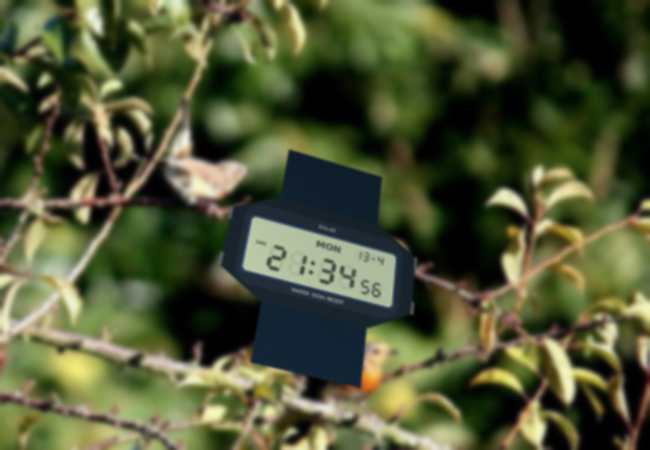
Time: {"hour": 21, "minute": 34, "second": 56}
